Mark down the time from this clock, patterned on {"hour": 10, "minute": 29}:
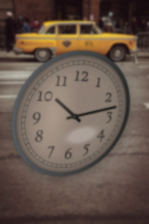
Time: {"hour": 10, "minute": 13}
